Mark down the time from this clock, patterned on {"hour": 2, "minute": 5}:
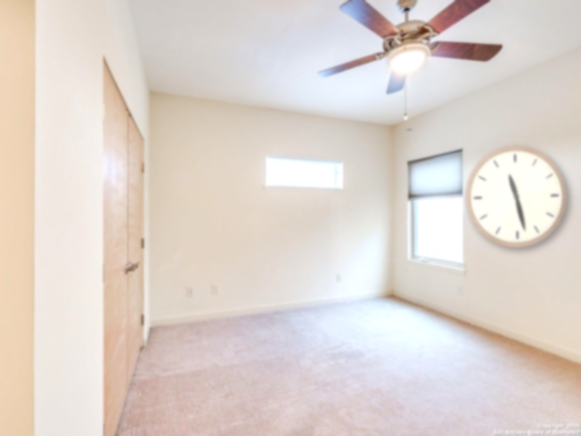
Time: {"hour": 11, "minute": 28}
